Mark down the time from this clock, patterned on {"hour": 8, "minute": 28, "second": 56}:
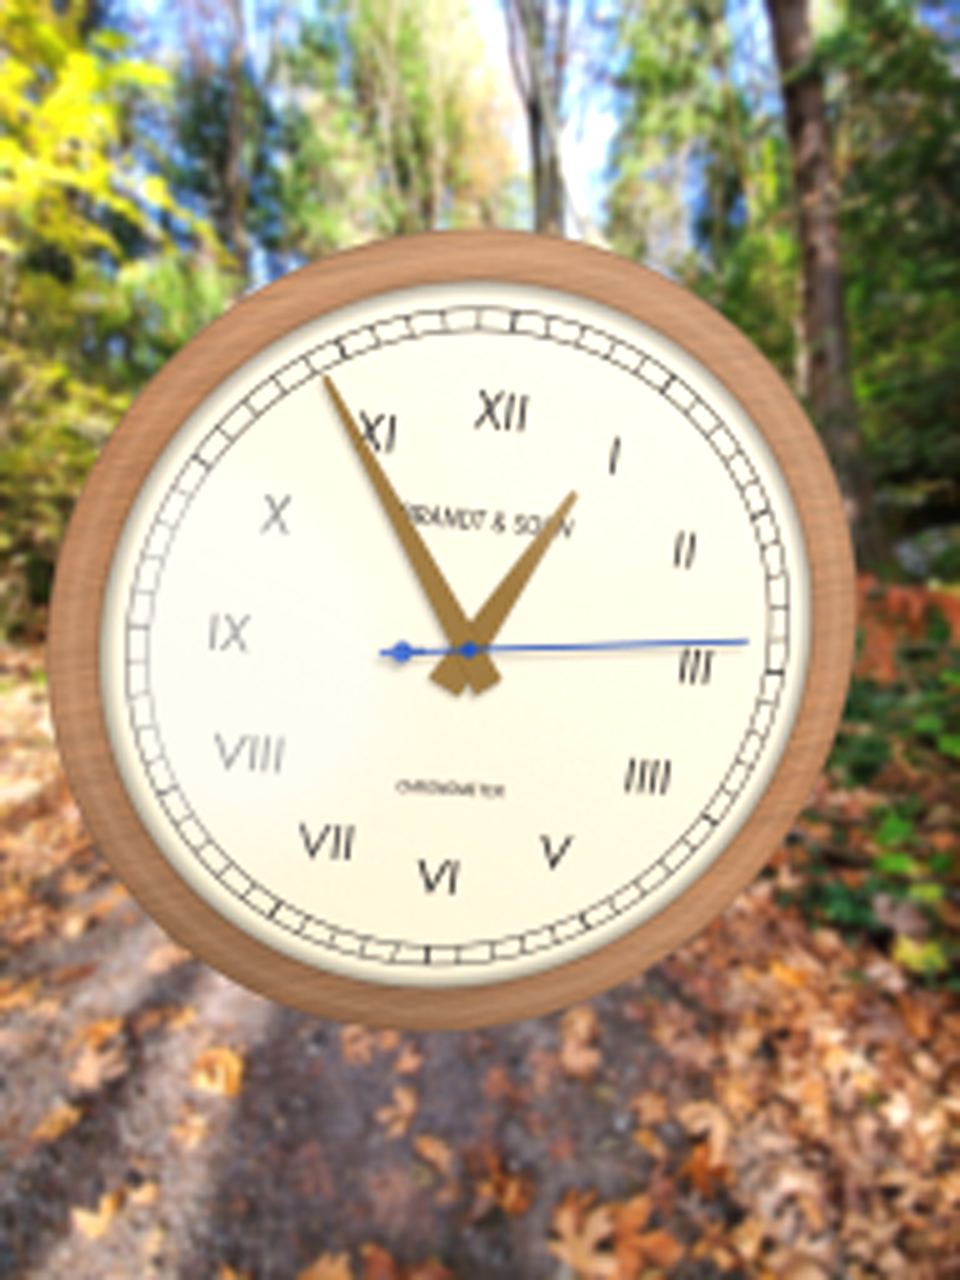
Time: {"hour": 12, "minute": 54, "second": 14}
